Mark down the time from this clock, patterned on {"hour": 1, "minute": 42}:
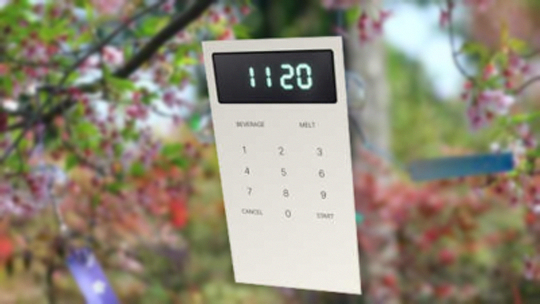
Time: {"hour": 11, "minute": 20}
